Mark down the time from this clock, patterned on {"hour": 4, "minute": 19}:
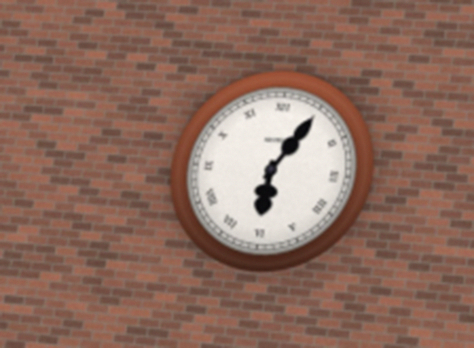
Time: {"hour": 6, "minute": 5}
